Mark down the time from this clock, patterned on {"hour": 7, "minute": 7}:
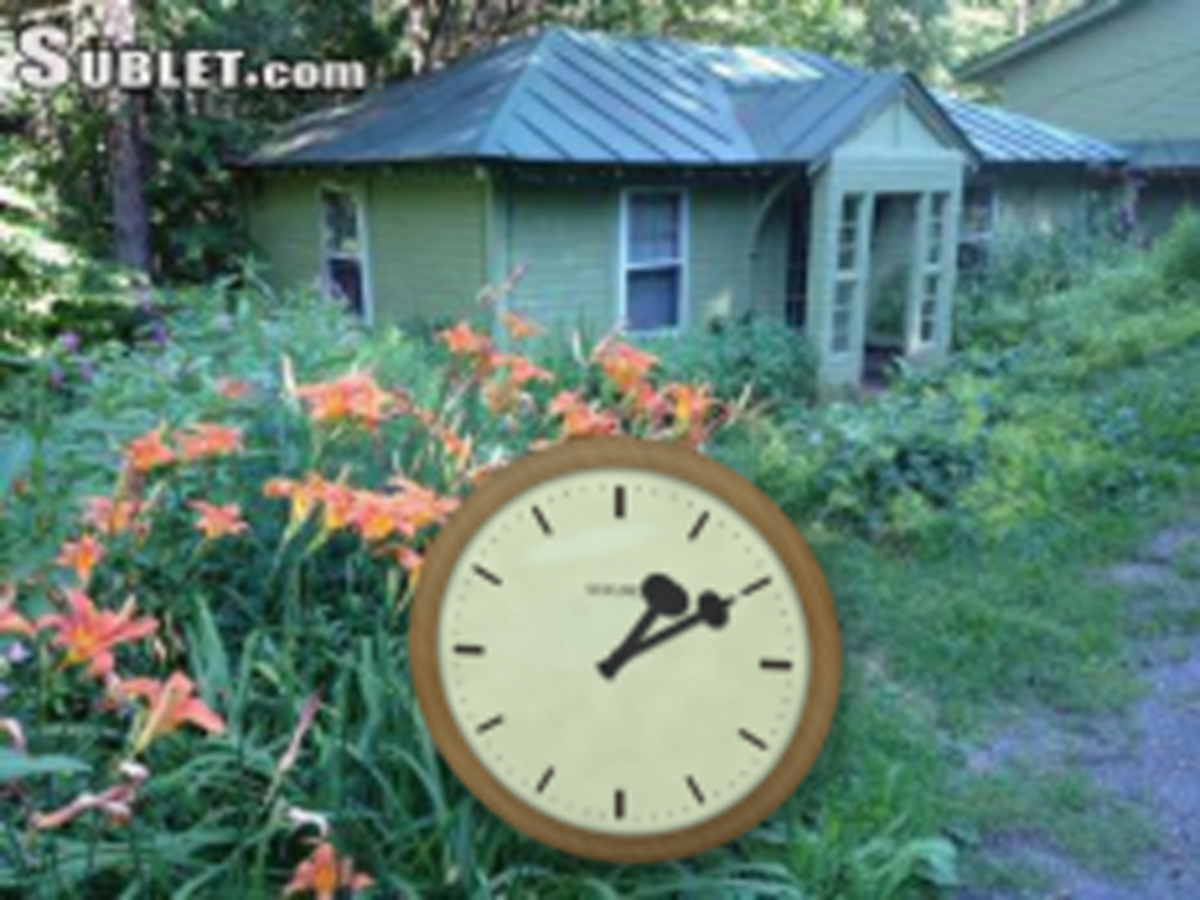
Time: {"hour": 1, "minute": 10}
